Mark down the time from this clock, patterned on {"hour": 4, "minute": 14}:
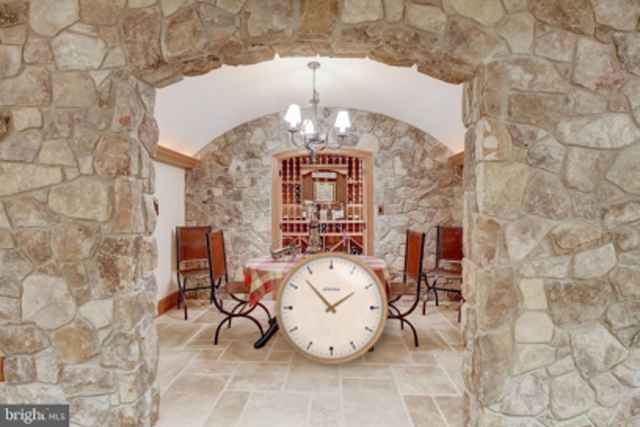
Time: {"hour": 1, "minute": 53}
